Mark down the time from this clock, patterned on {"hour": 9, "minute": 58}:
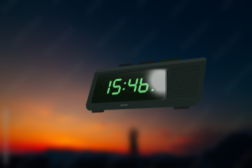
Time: {"hour": 15, "minute": 46}
